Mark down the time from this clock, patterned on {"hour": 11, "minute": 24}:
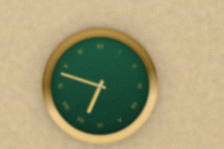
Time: {"hour": 6, "minute": 48}
